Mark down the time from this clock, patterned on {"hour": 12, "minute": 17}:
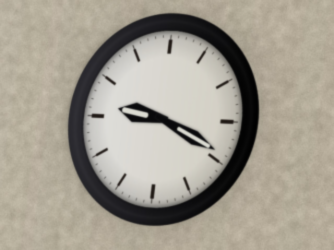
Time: {"hour": 9, "minute": 19}
